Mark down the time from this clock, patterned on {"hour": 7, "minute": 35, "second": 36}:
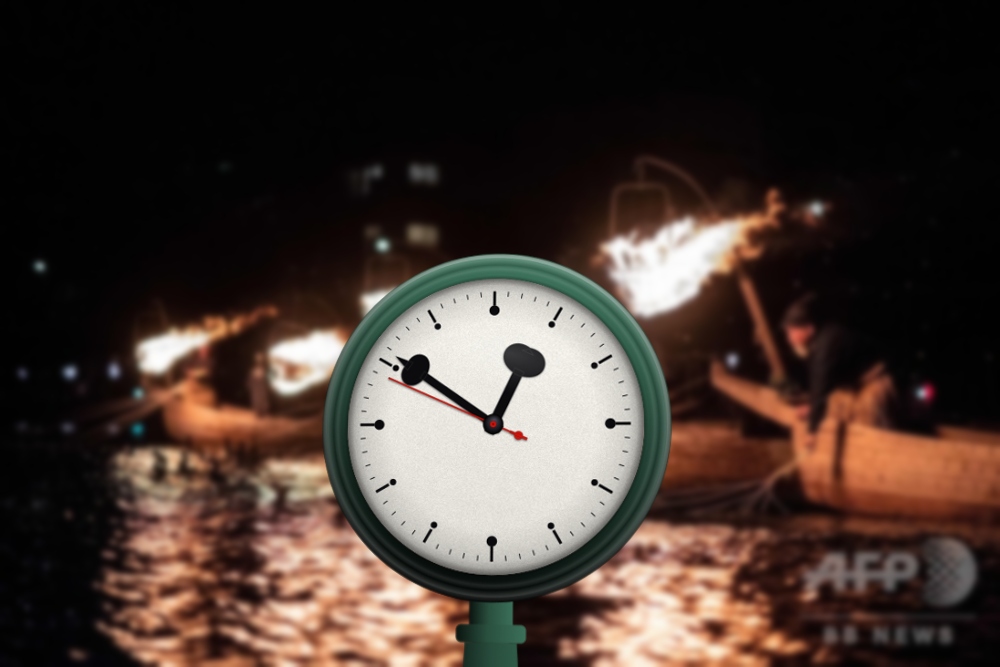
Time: {"hour": 12, "minute": 50, "second": 49}
